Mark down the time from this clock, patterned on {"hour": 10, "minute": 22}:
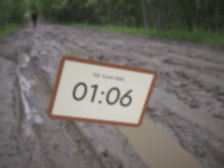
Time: {"hour": 1, "minute": 6}
